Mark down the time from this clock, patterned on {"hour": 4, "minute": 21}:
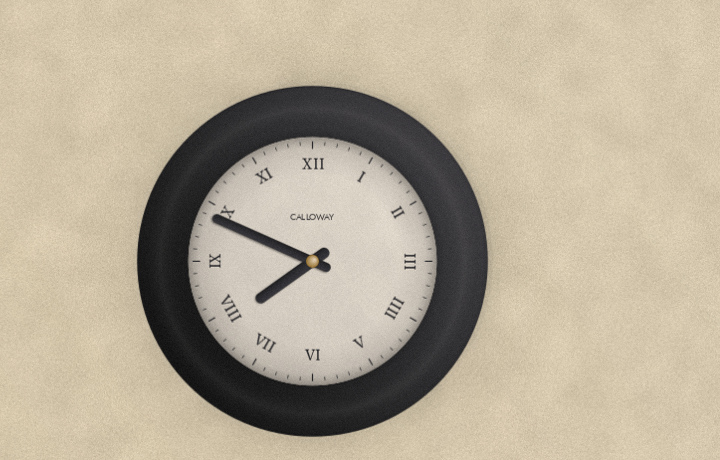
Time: {"hour": 7, "minute": 49}
